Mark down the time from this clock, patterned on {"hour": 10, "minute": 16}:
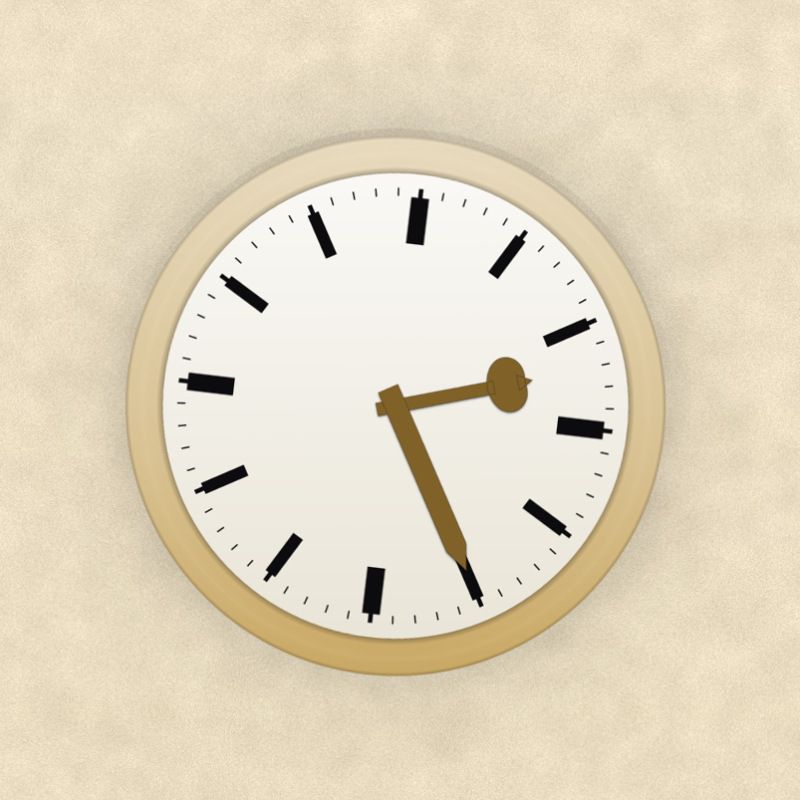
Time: {"hour": 2, "minute": 25}
